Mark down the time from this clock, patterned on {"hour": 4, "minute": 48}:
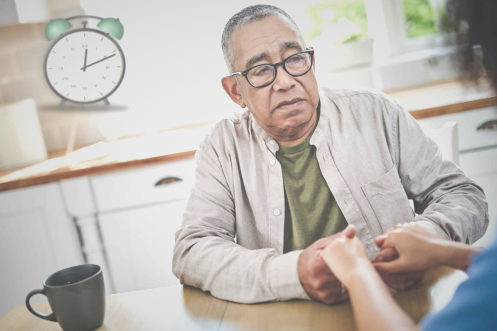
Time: {"hour": 12, "minute": 11}
